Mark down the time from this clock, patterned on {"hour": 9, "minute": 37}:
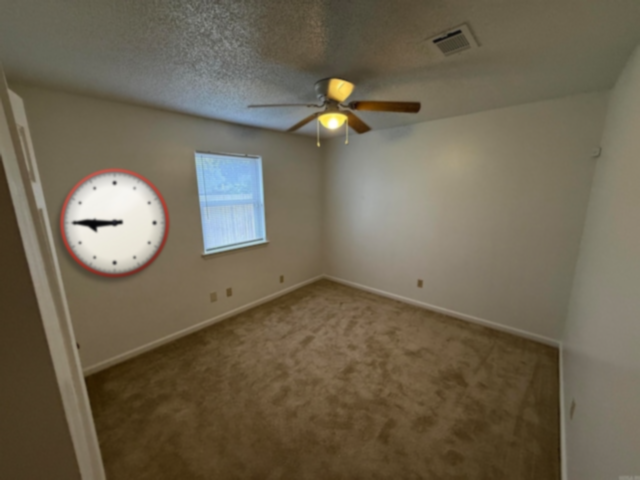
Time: {"hour": 8, "minute": 45}
